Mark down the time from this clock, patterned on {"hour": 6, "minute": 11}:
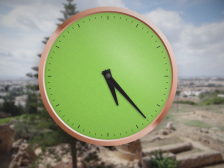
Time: {"hour": 5, "minute": 23}
